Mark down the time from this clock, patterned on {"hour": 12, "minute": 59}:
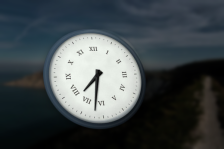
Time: {"hour": 7, "minute": 32}
